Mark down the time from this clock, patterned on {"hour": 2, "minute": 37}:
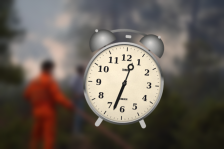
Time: {"hour": 12, "minute": 33}
